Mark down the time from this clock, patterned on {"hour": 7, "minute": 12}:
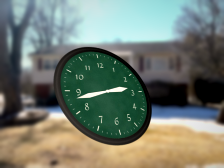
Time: {"hour": 2, "minute": 43}
